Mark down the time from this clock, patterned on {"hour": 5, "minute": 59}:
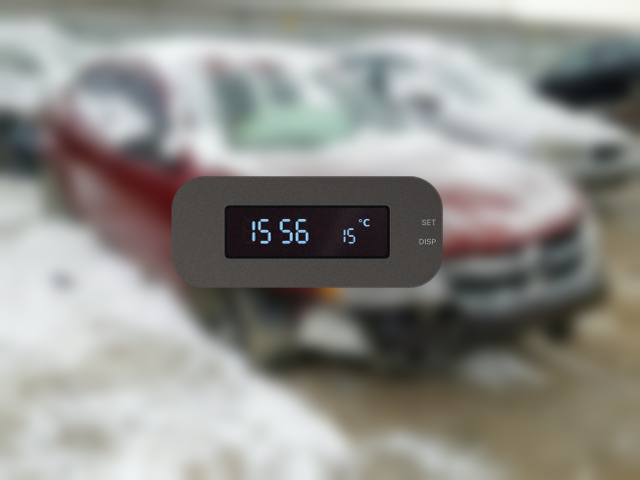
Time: {"hour": 15, "minute": 56}
